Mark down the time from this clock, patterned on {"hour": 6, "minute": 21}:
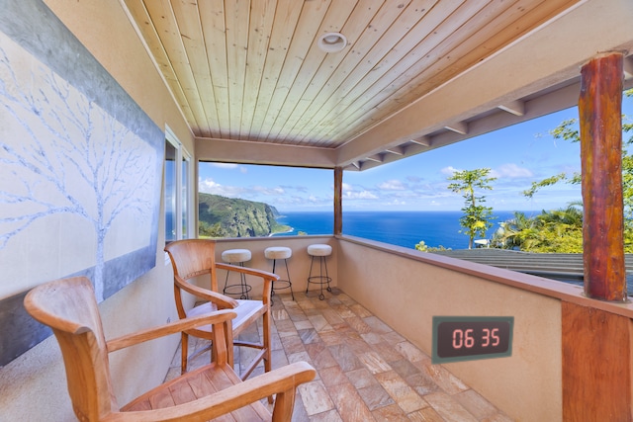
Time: {"hour": 6, "minute": 35}
